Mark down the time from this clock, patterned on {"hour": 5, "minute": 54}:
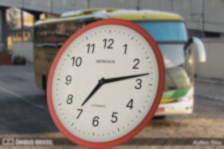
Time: {"hour": 7, "minute": 13}
